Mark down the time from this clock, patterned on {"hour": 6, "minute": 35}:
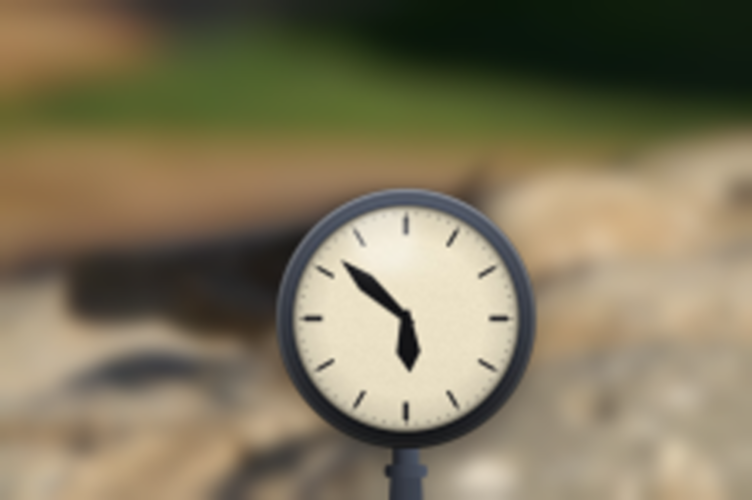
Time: {"hour": 5, "minute": 52}
